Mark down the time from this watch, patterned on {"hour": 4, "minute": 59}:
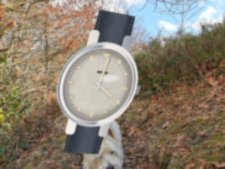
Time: {"hour": 4, "minute": 1}
